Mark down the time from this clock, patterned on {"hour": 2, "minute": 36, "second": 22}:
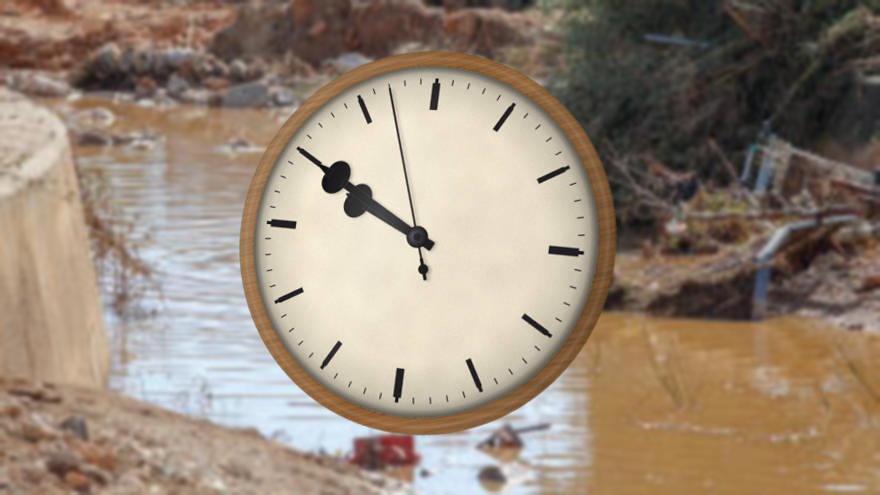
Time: {"hour": 9, "minute": 49, "second": 57}
